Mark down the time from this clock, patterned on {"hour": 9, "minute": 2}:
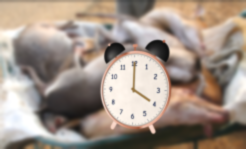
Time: {"hour": 4, "minute": 0}
